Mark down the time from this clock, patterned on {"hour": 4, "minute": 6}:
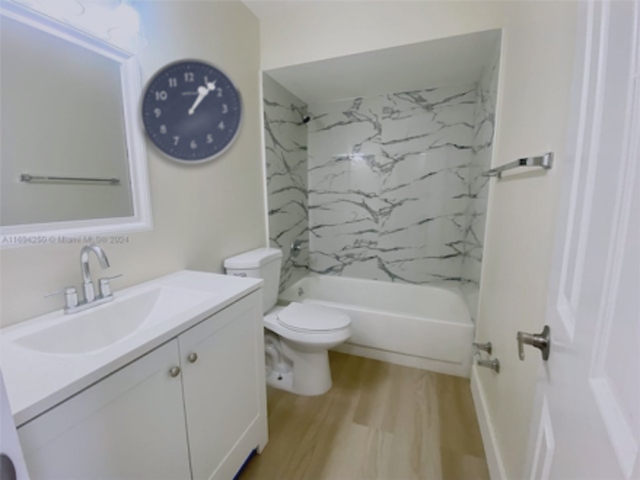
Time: {"hour": 1, "minute": 7}
